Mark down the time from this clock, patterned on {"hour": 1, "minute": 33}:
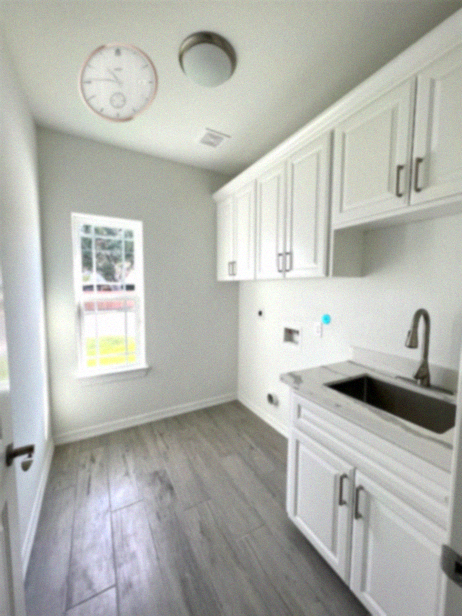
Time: {"hour": 10, "minute": 46}
